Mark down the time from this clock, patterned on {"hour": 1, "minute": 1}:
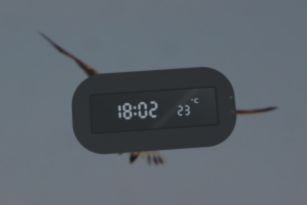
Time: {"hour": 18, "minute": 2}
